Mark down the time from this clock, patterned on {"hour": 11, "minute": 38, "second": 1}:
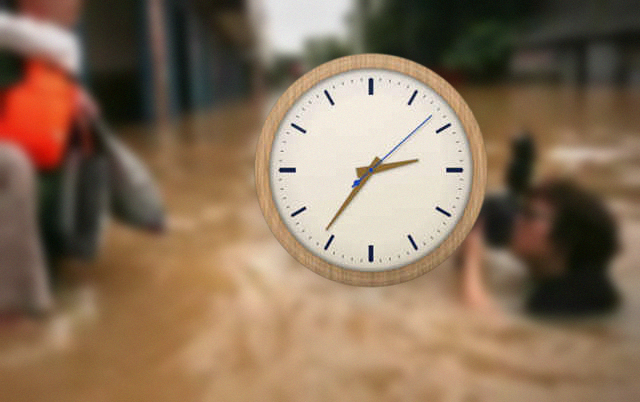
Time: {"hour": 2, "minute": 36, "second": 8}
